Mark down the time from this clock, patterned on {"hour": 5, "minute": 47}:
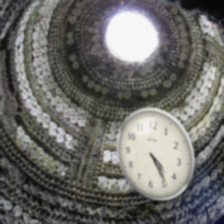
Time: {"hour": 4, "minute": 24}
